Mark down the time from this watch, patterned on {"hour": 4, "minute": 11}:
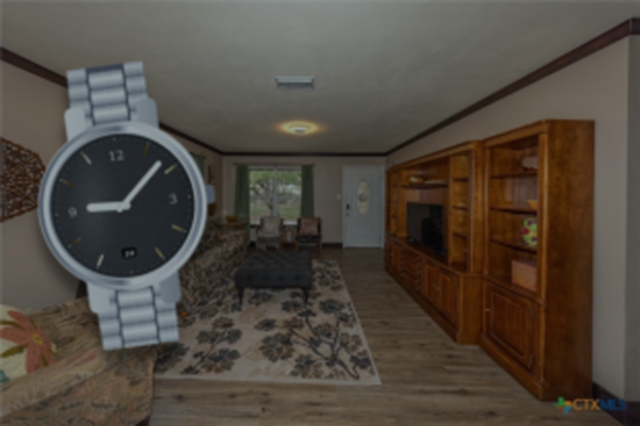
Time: {"hour": 9, "minute": 8}
